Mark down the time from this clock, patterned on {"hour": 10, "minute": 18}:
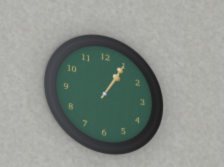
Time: {"hour": 1, "minute": 5}
